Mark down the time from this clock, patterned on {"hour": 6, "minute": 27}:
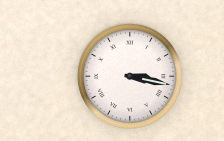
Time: {"hour": 3, "minute": 17}
